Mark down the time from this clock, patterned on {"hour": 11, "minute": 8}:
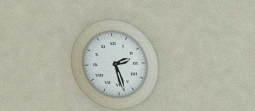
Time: {"hour": 2, "minute": 28}
